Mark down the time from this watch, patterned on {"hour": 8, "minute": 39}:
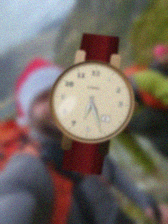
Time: {"hour": 6, "minute": 26}
